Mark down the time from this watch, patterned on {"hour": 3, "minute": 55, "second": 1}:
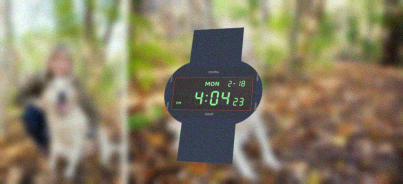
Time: {"hour": 4, "minute": 4, "second": 23}
